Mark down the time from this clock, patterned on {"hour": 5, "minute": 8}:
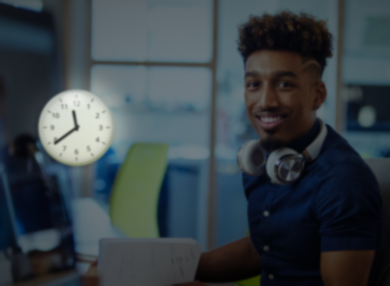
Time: {"hour": 11, "minute": 39}
